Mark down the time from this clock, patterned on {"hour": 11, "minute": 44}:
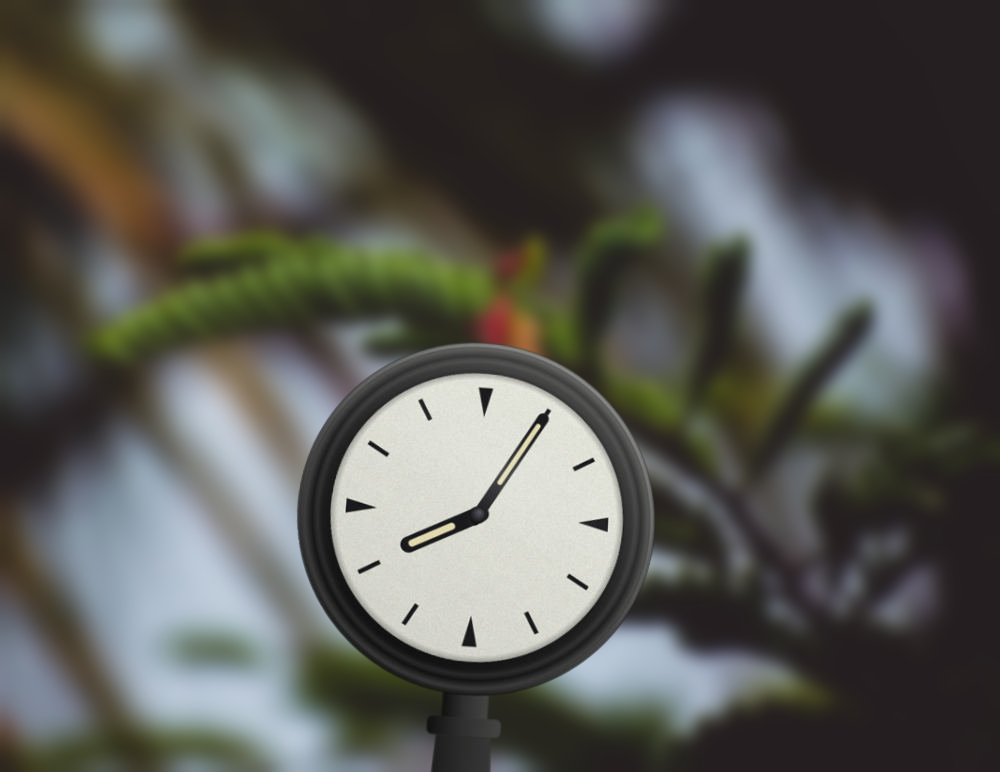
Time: {"hour": 8, "minute": 5}
